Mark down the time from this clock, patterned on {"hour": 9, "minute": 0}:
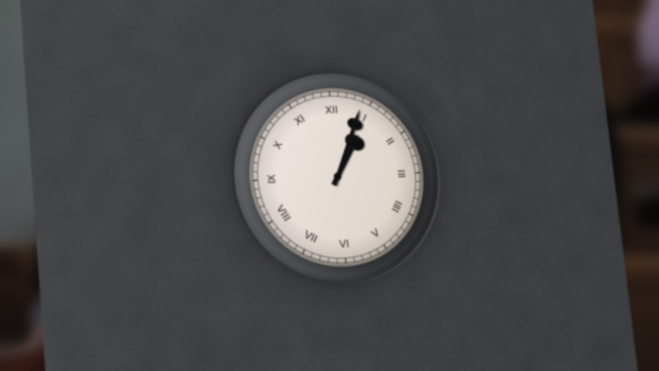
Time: {"hour": 1, "minute": 4}
